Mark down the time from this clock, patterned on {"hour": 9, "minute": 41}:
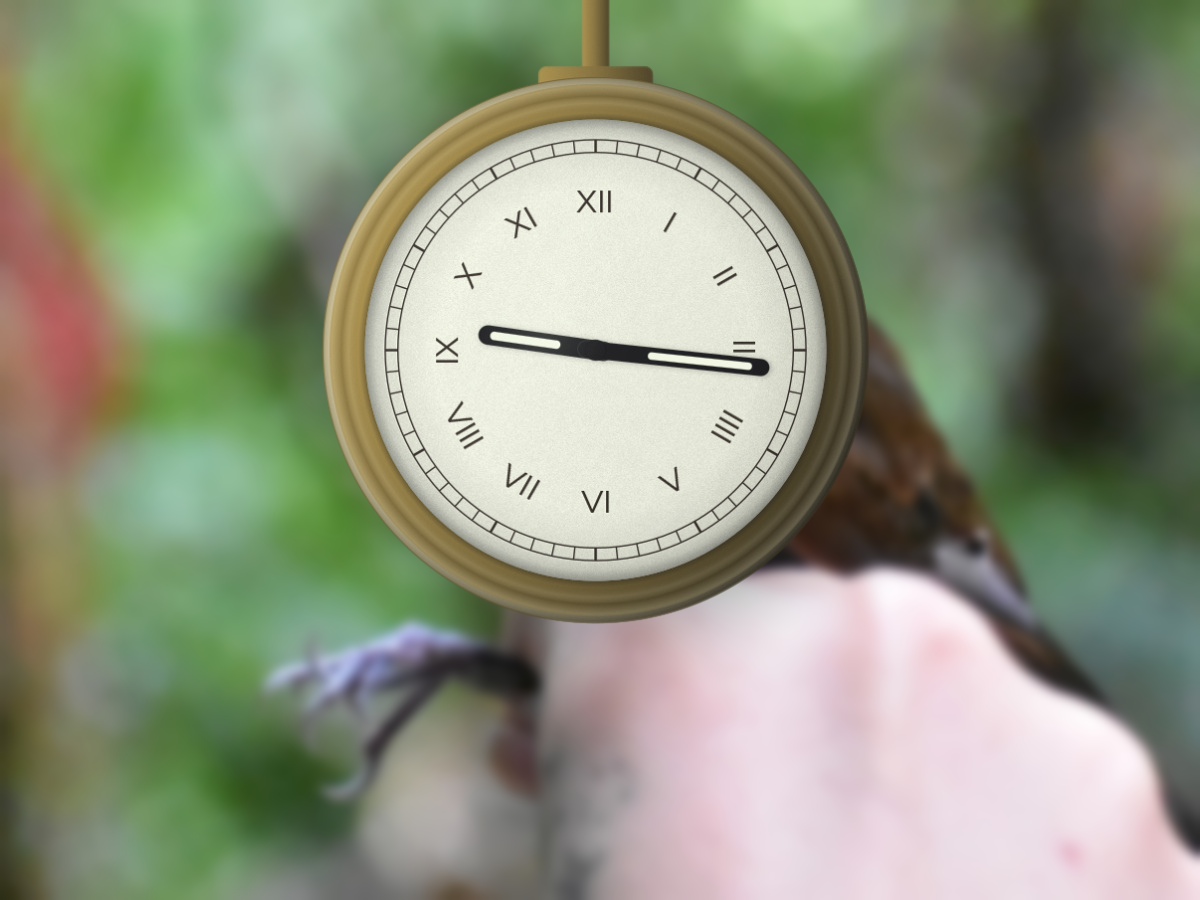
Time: {"hour": 9, "minute": 16}
